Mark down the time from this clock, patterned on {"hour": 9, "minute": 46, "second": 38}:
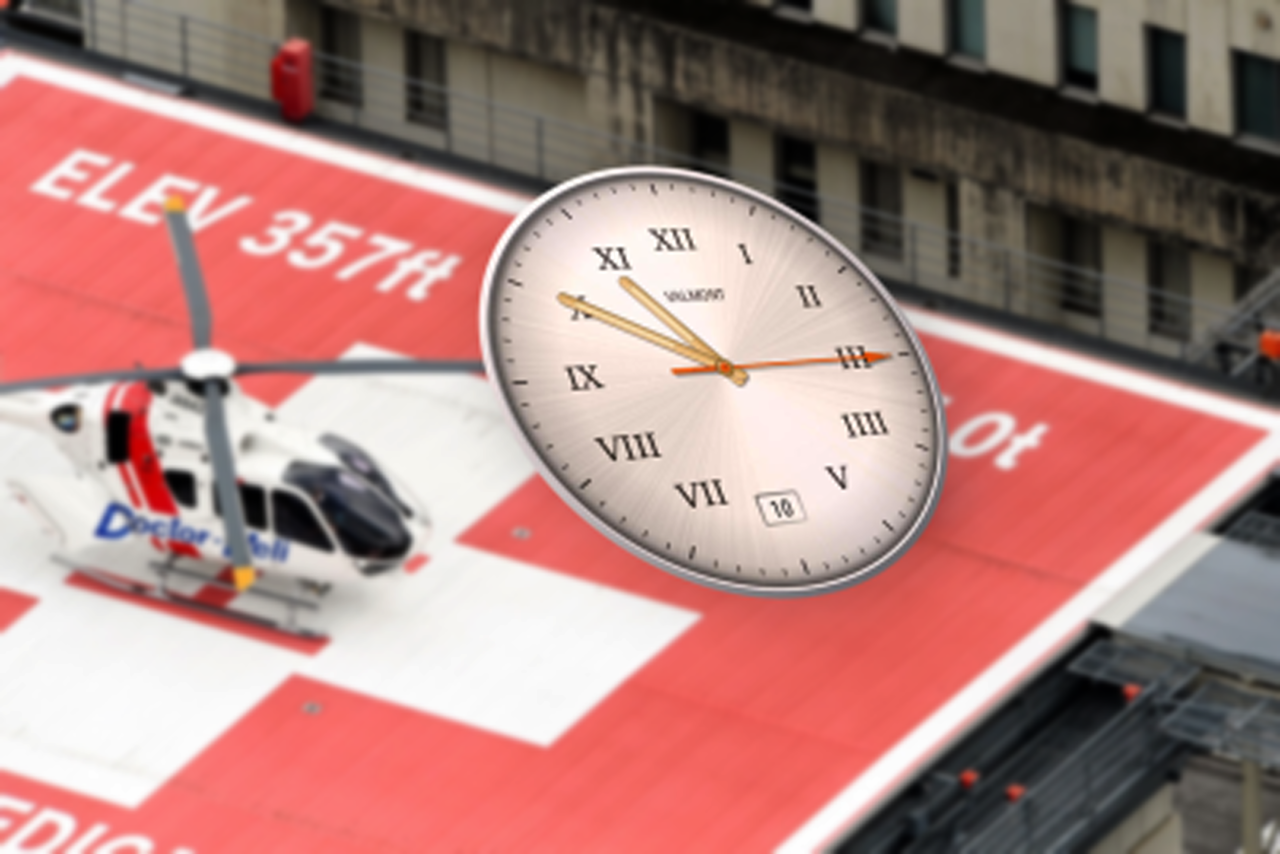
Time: {"hour": 10, "minute": 50, "second": 15}
